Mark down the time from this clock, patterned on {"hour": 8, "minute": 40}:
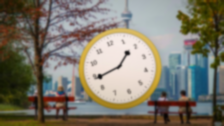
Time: {"hour": 1, "minute": 44}
